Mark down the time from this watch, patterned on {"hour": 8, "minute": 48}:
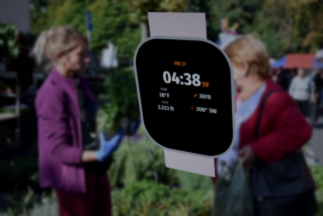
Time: {"hour": 4, "minute": 38}
